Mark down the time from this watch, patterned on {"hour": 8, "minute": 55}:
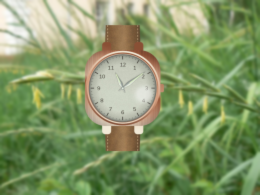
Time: {"hour": 11, "minute": 9}
